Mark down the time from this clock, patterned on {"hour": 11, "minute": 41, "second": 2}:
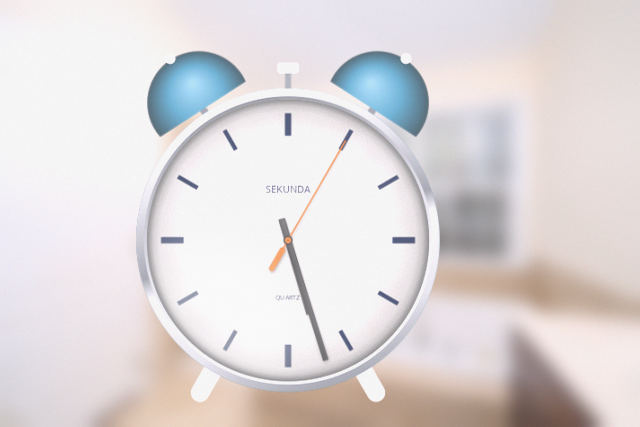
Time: {"hour": 5, "minute": 27, "second": 5}
